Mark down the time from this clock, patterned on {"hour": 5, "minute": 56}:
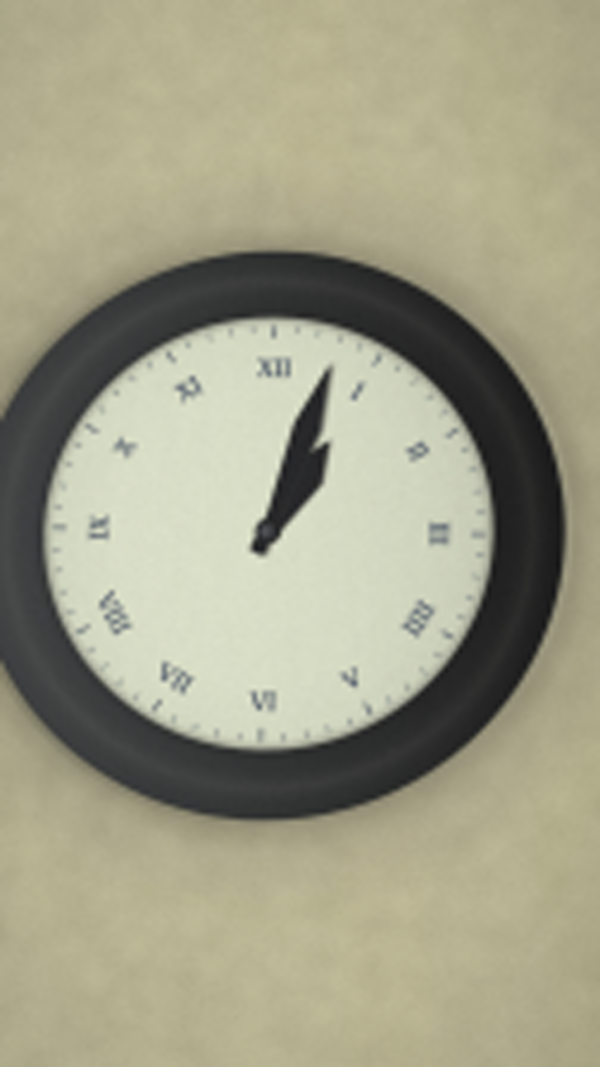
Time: {"hour": 1, "minute": 3}
